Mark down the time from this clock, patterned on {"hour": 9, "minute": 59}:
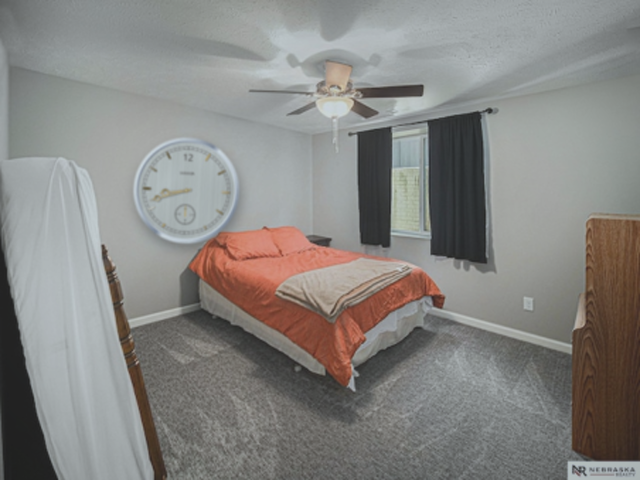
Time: {"hour": 8, "minute": 42}
